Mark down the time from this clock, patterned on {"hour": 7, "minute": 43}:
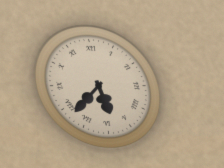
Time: {"hour": 5, "minute": 38}
